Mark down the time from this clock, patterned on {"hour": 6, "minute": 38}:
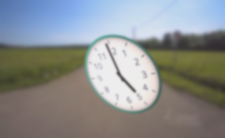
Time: {"hour": 4, "minute": 59}
